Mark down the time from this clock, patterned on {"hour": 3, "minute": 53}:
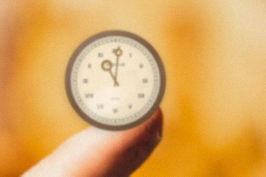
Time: {"hour": 11, "minute": 1}
